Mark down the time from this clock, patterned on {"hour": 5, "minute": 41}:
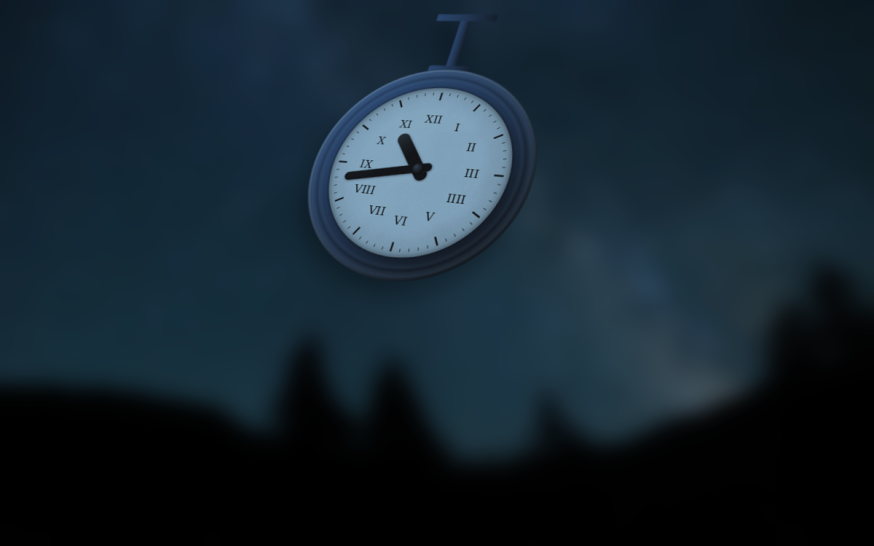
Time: {"hour": 10, "minute": 43}
